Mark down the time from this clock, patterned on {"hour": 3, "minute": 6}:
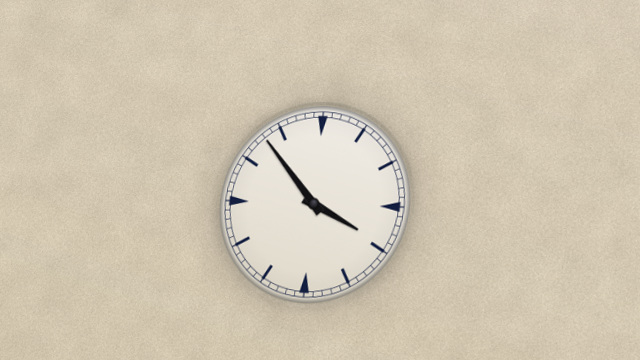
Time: {"hour": 3, "minute": 53}
